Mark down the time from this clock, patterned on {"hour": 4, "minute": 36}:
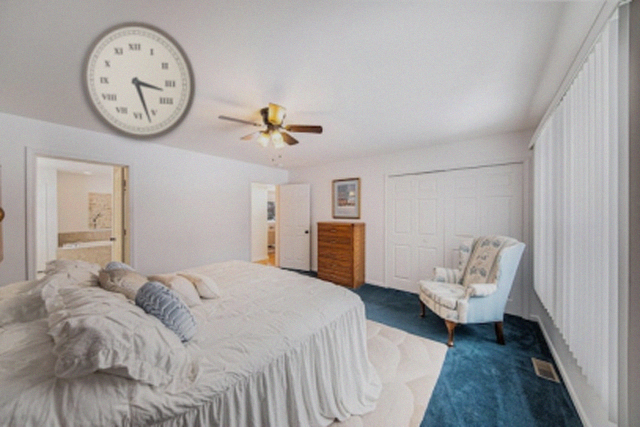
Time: {"hour": 3, "minute": 27}
